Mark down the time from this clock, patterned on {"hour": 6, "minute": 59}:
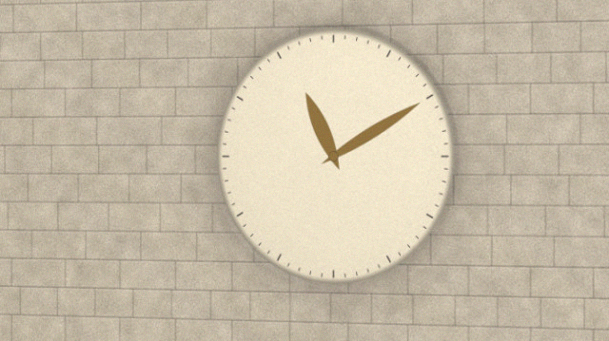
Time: {"hour": 11, "minute": 10}
